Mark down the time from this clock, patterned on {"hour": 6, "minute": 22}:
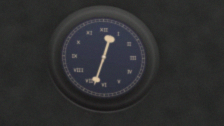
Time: {"hour": 12, "minute": 33}
